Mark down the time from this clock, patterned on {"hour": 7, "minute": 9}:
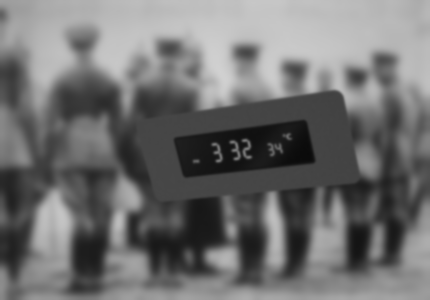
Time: {"hour": 3, "minute": 32}
